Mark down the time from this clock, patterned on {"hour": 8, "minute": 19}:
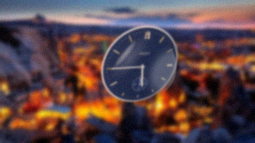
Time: {"hour": 5, "minute": 45}
